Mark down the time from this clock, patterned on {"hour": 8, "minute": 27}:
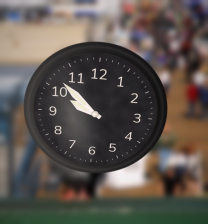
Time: {"hour": 9, "minute": 52}
